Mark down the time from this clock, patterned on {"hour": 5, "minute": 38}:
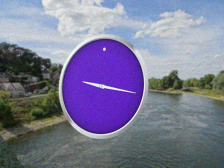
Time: {"hour": 9, "minute": 16}
